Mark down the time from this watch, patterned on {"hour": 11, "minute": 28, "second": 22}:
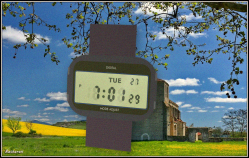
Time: {"hour": 7, "minute": 1, "second": 29}
